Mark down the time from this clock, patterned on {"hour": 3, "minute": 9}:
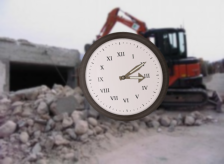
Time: {"hour": 3, "minute": 10}
